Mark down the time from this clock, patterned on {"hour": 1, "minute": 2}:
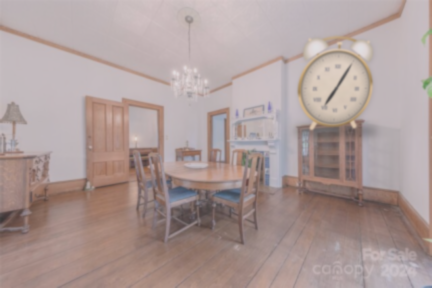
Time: {"hour": 7, "minute": 5}
